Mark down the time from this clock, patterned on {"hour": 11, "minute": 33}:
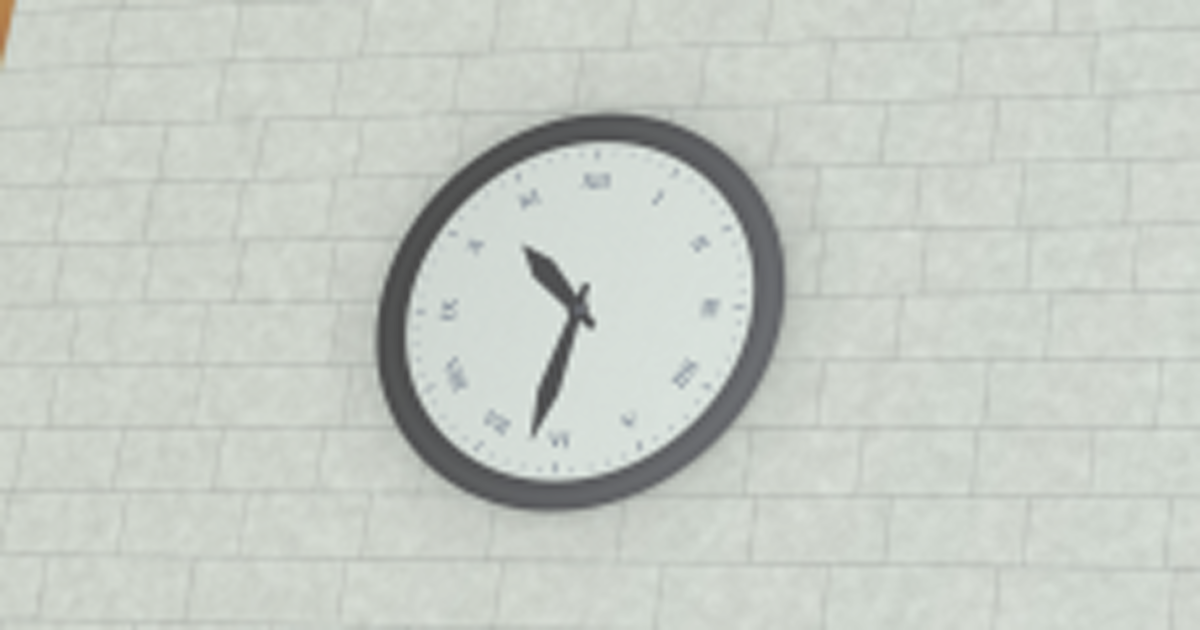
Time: {"hour": 10, "minute": 32}
